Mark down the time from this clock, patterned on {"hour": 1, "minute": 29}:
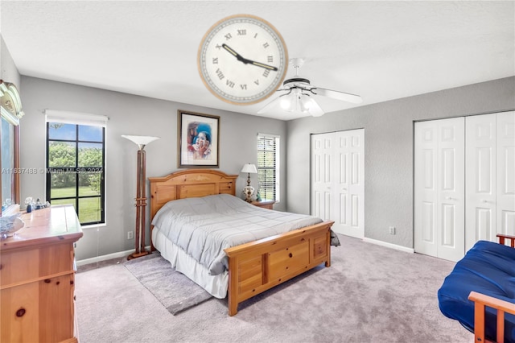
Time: {"hour": 10, "minute": 18}
